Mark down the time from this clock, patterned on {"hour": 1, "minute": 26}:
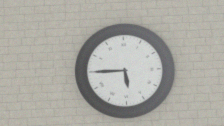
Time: {"hour": 5, "minute": 45}
